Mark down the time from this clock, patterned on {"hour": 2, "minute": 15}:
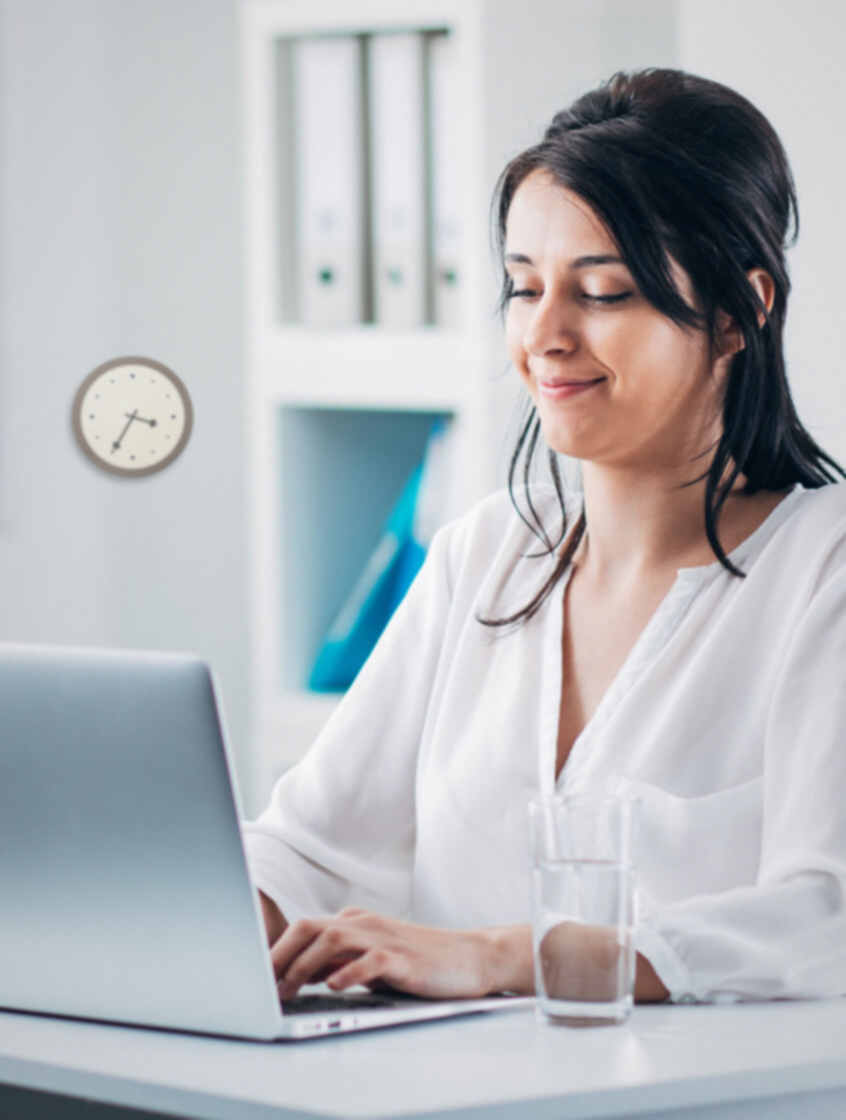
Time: {"hour": 3, "minute": 35}
